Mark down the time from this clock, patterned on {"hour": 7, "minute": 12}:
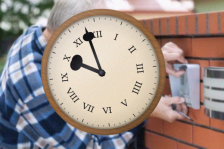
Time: {"hour": 9, "minute": 58}
